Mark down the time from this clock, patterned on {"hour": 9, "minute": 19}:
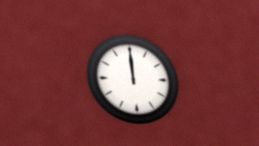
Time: {"hour": 12, "minute": 0}
